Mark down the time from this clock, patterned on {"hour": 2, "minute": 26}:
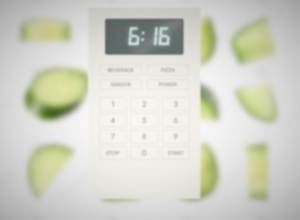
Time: {"hour": 6, "minute": 16}
